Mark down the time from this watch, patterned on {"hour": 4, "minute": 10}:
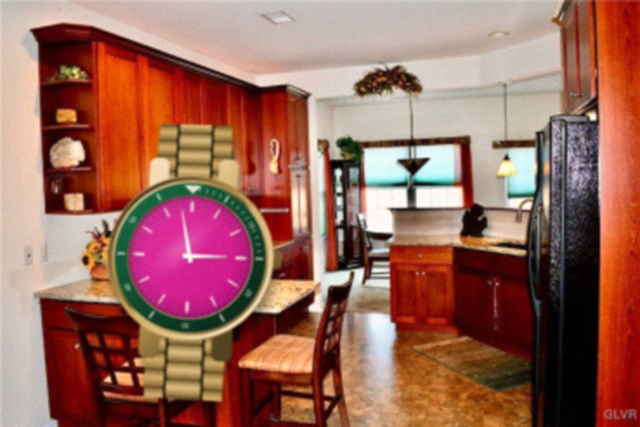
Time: {"hour": 2, "minute": 58}
